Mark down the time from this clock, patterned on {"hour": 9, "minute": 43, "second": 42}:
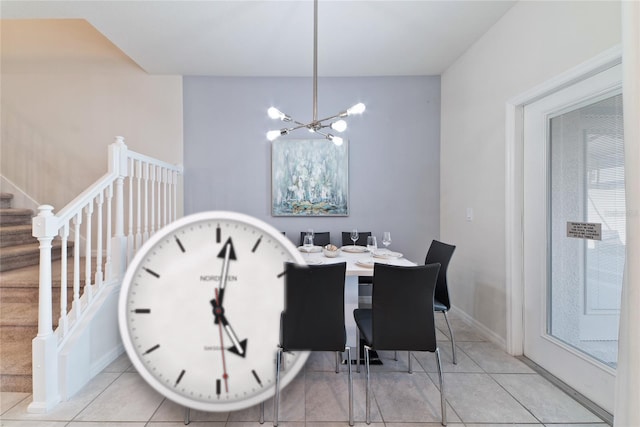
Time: {"hour": 5, "minute": 1, "second": 29}
